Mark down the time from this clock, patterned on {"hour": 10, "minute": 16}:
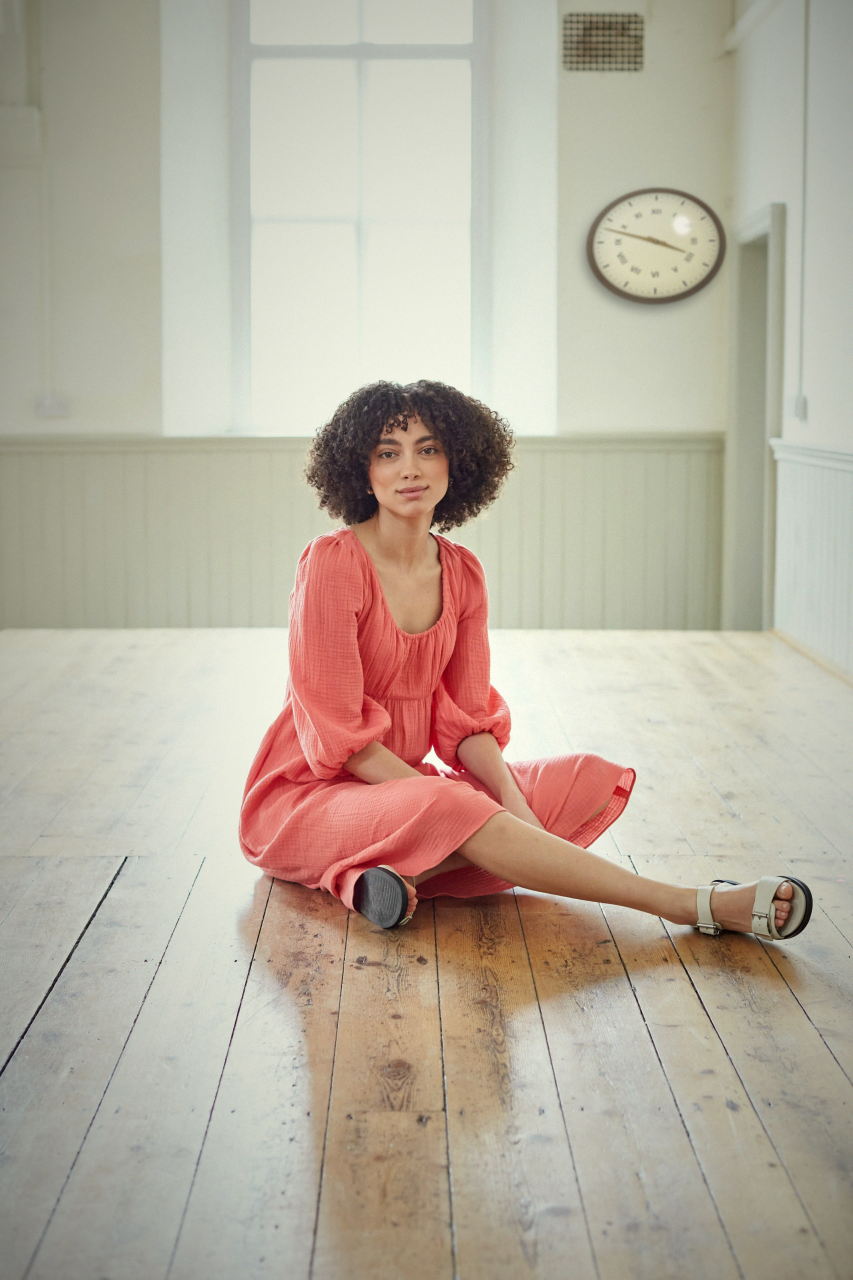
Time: {"hour": 3, "minute": 48}
